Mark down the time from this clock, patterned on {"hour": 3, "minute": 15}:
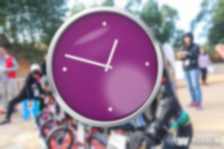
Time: {"hour": 12, "minute": 48}
